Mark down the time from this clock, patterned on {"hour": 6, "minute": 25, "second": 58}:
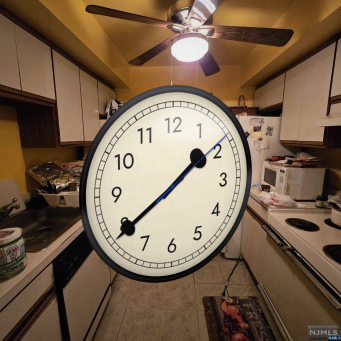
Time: {"hour": 1, "minute": 39, "second": 9}
